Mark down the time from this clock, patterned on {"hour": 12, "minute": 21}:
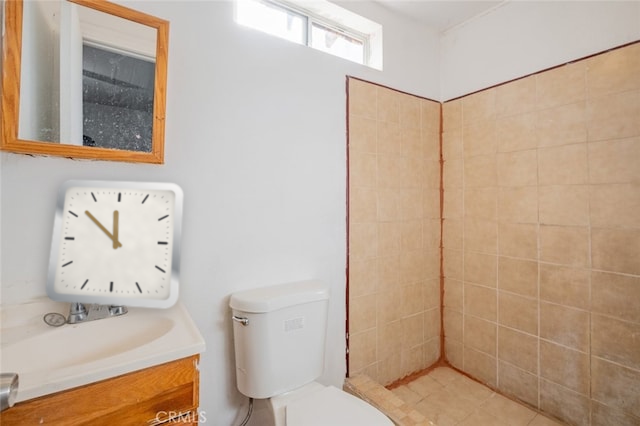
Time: {"hour": 11, "minute": 52}
